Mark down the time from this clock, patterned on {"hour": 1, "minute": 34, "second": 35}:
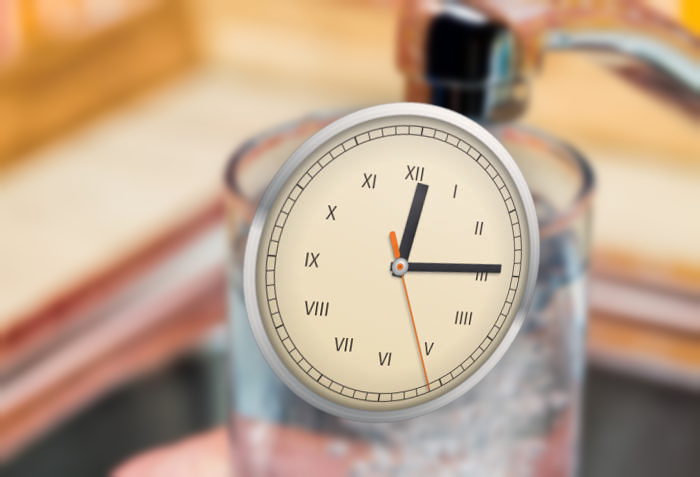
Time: {"hour": 12, "minute": 14, "second": 26}
